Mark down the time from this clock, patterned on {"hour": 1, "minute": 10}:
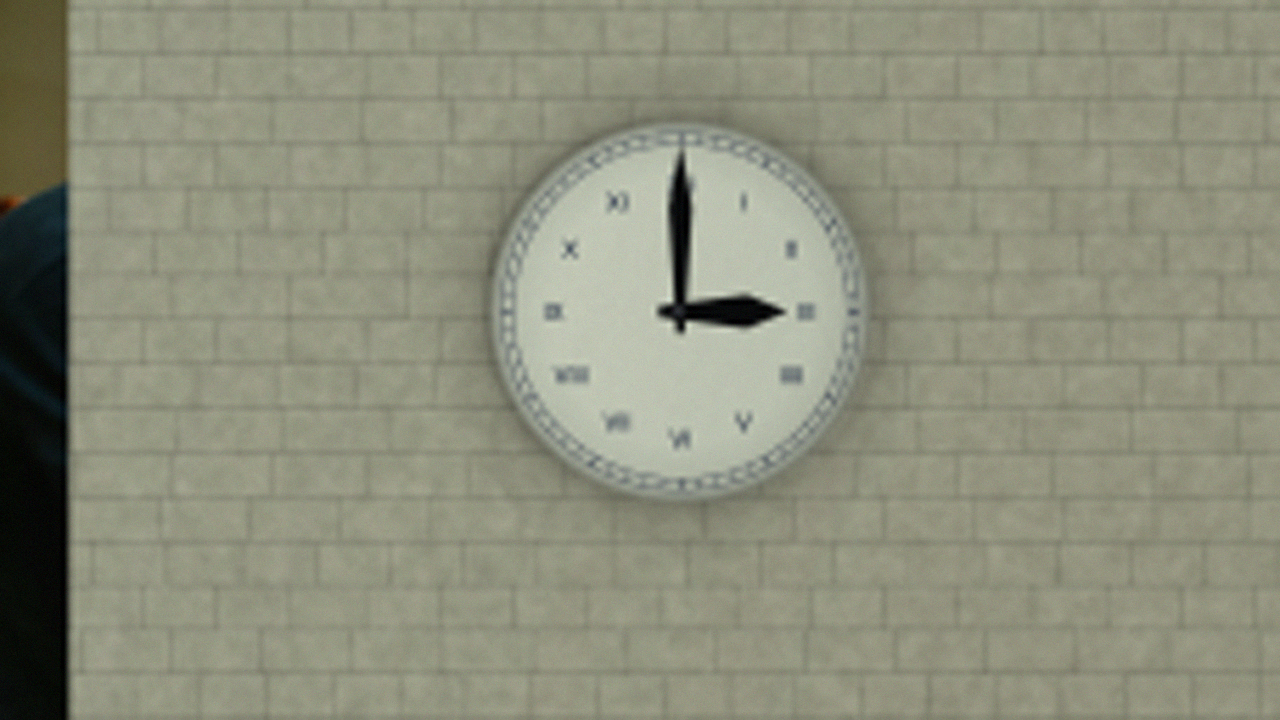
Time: {"hour": 3, "minute": 0}
